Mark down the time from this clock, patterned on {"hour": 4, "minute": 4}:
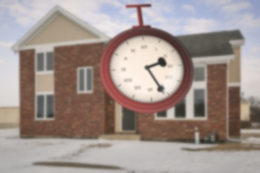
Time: {"hour": 2, "minute": 26}
